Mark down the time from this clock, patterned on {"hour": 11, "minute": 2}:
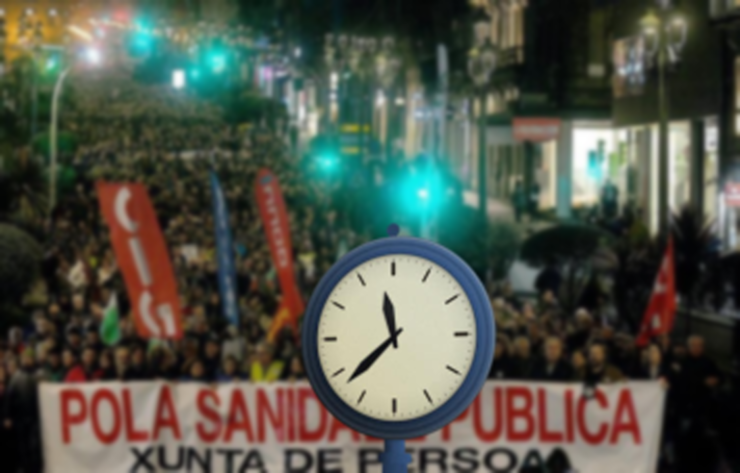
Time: {"hour": 11, "minute": 38}
